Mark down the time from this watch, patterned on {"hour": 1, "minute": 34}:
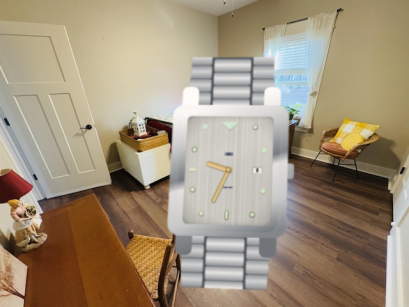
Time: {"hour": 9, "minute": 34}
